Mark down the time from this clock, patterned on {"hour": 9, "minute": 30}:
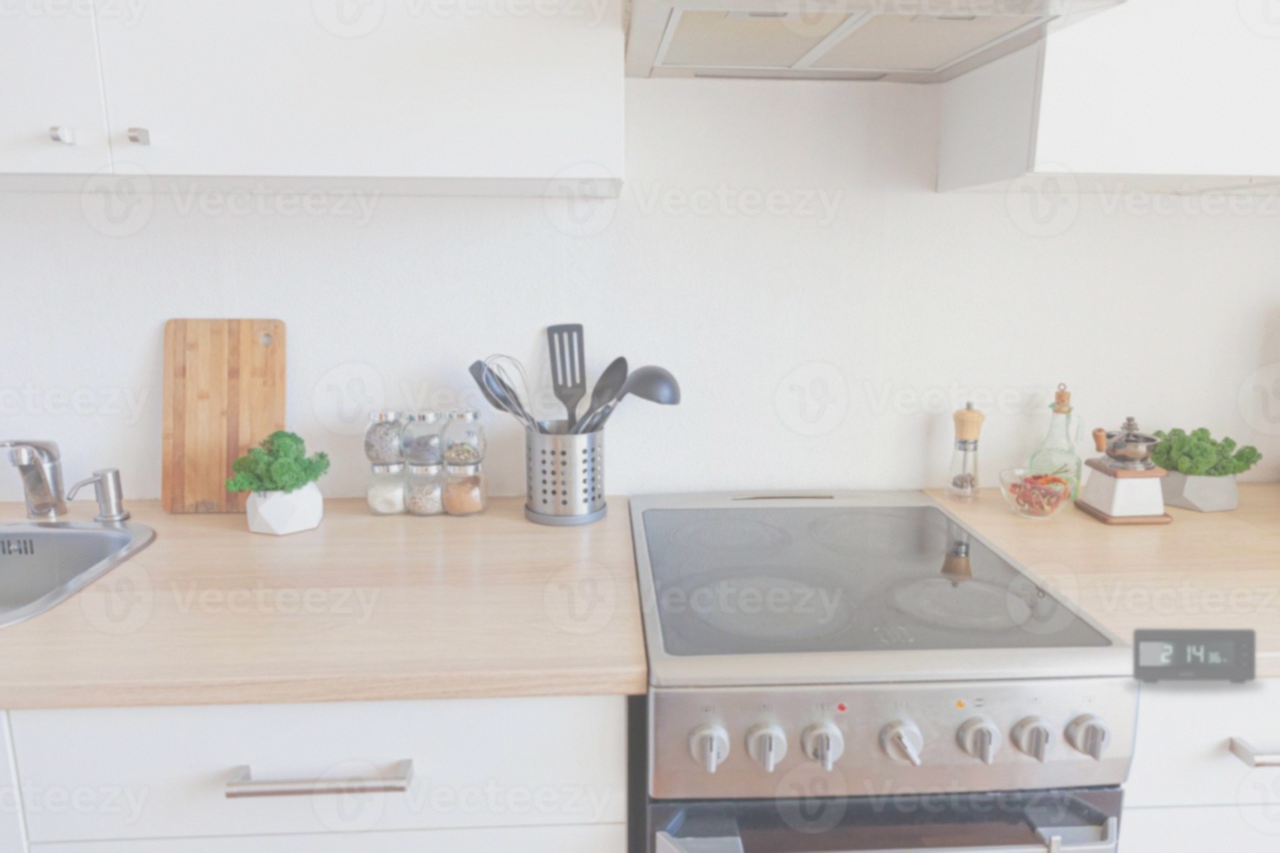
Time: {"hour": 2, "minute": 14}
